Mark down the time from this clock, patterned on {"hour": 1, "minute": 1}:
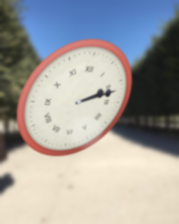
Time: {"hour": 2, "minute": 12}
